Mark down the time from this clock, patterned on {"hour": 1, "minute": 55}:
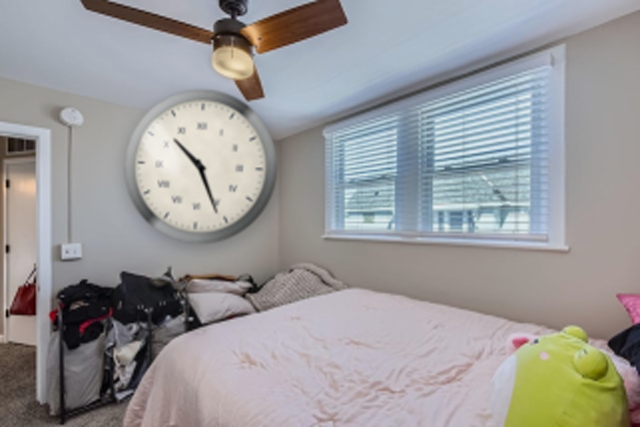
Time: {"hour": 10, "minute": 26}
